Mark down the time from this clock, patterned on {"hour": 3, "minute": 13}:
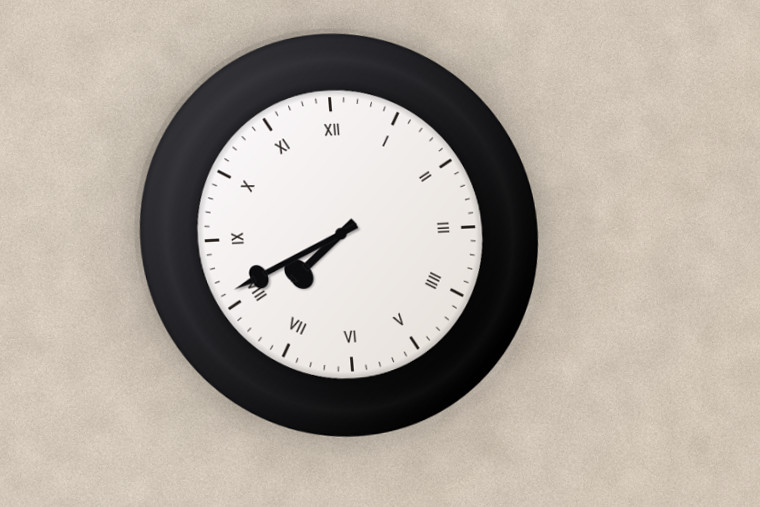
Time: {"hour": 7, "minute": 41}
